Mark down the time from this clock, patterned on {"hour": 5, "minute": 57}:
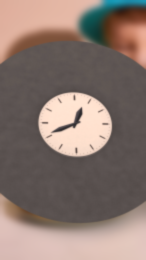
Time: {"hour": 12, "minute": 41}
